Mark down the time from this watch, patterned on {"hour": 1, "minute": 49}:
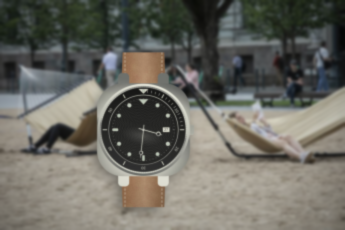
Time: {"hour": 3, "minute": 31}
